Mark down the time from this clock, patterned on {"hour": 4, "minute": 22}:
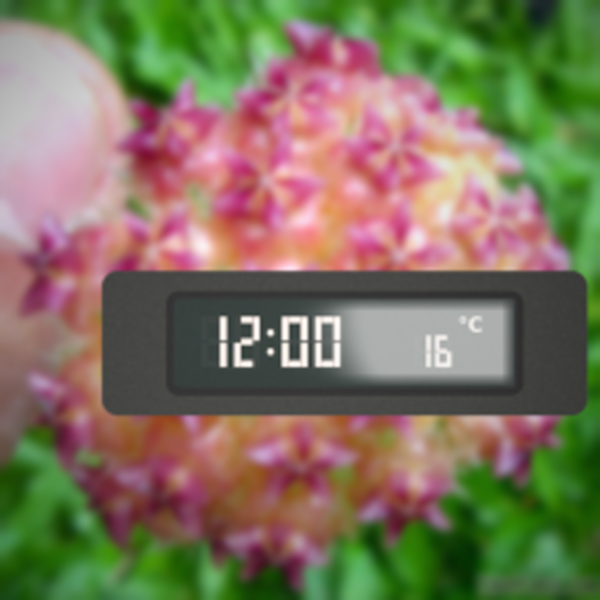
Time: {"hour": 12, "minute": 0}
